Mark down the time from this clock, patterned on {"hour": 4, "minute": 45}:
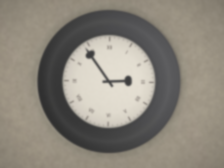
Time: {"hour": 2, "minute": 54}
